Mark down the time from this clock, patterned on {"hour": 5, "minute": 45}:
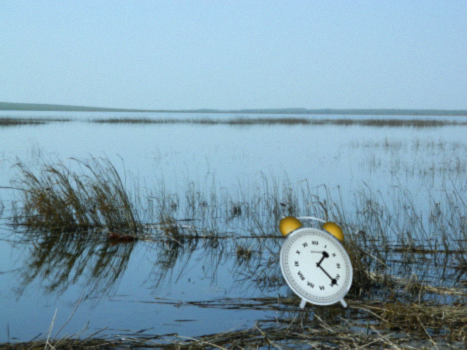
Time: {"hour": 1, "minute": 23}
